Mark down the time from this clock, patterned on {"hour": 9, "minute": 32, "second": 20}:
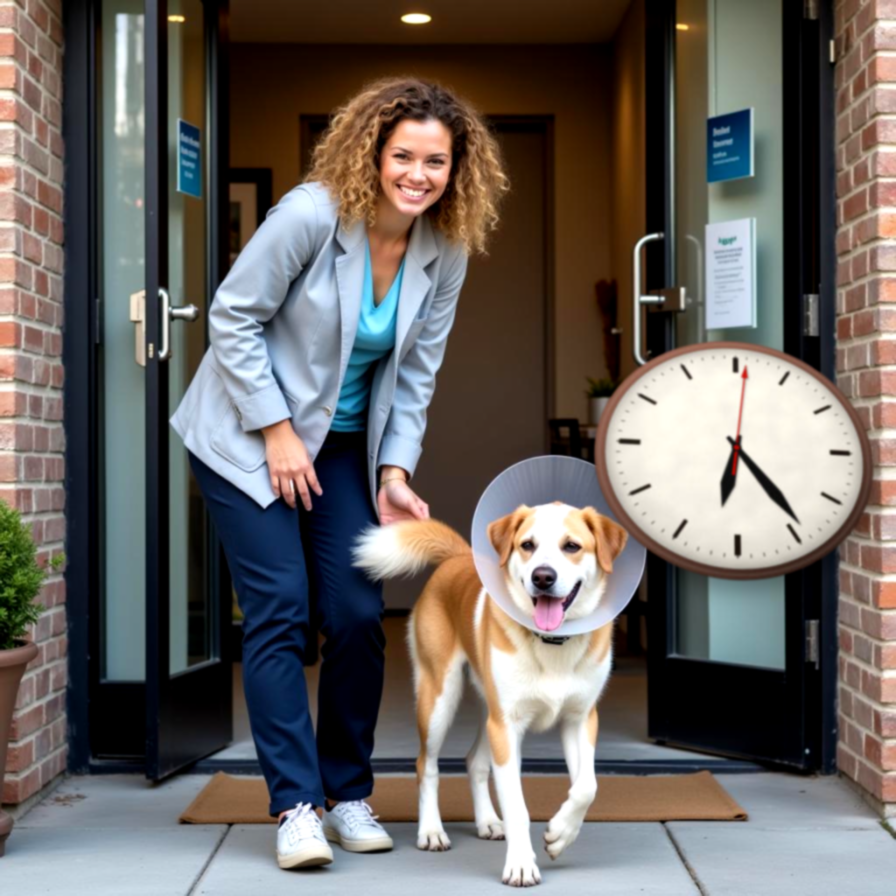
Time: {"hour": 6, "minute": 24, "second": 1}
